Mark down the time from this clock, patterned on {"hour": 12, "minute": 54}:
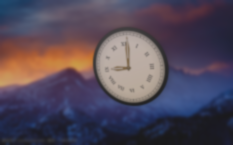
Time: {"hour": 9, "minute": 1}
